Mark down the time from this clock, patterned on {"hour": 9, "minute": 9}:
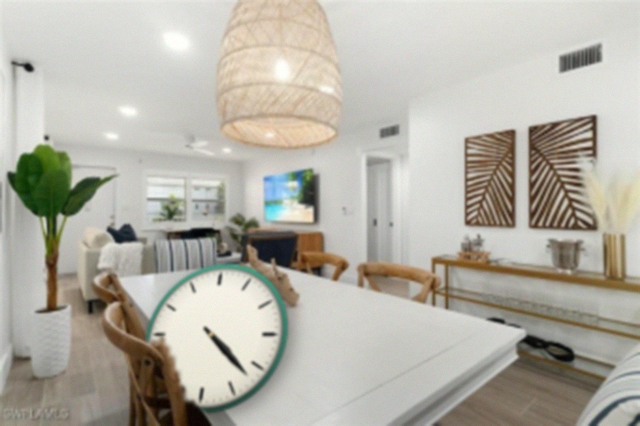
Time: {"hour": 4, "minute": 22}
